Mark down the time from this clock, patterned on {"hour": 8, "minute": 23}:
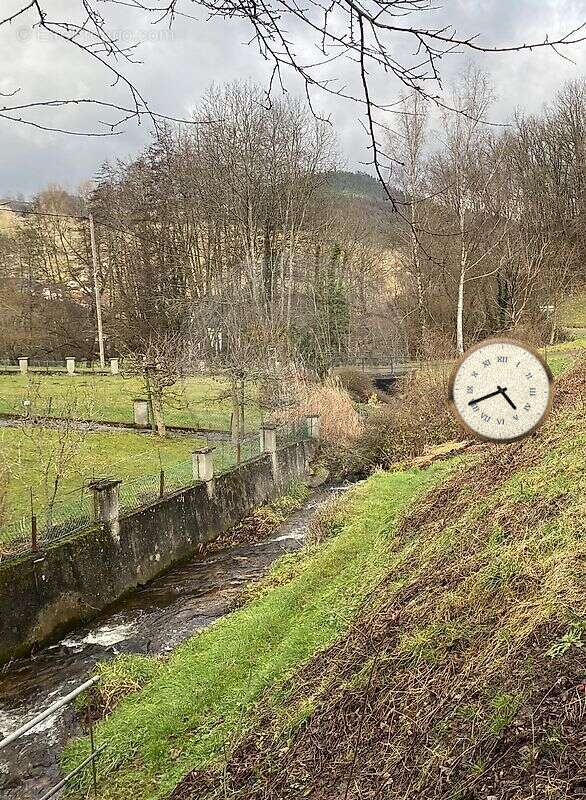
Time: {"hour": 4, "minute": 41}
